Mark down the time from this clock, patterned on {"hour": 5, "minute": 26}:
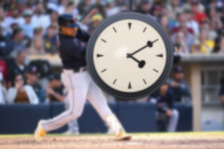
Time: {"hour": 4, "minute": 10}
